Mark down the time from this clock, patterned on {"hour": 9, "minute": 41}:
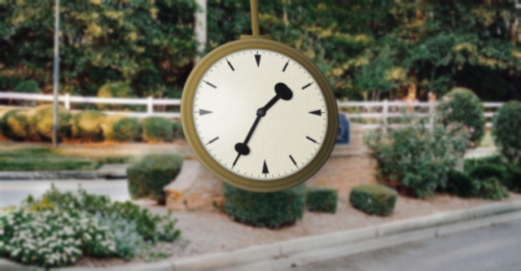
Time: {"hour": 1, "minute": 35}
